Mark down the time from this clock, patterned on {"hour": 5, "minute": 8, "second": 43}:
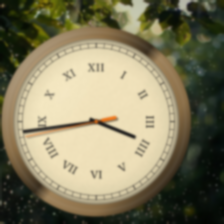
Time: {"hour": 3, "minute": 43, "second": 43}
